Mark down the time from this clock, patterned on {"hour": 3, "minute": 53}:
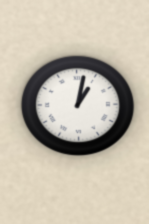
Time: {"hour": 1, "minute": 2}
